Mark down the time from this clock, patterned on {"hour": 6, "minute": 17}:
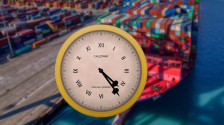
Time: {"hour": 4, "minute": 24}
